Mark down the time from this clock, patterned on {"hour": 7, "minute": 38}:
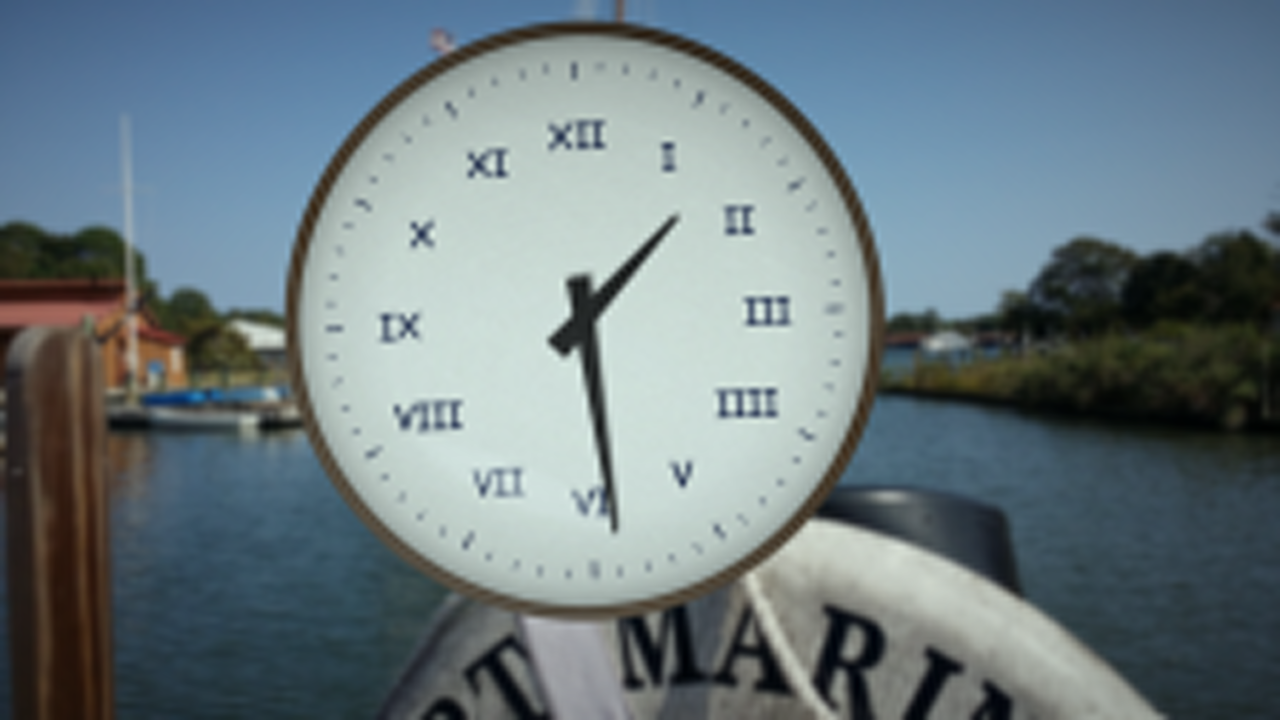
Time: {"hour": 1, "minute": 29}
